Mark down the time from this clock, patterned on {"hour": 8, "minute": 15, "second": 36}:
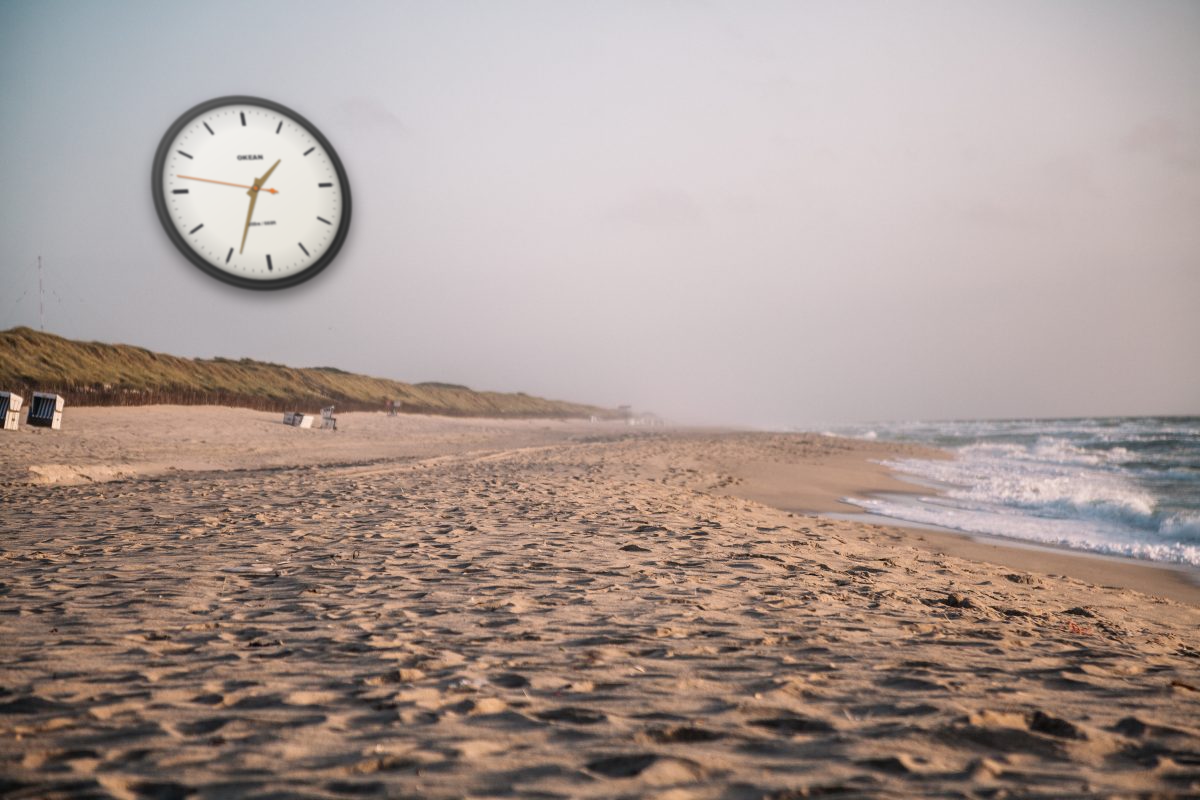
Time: {"hour": 1, "minute": 33, "second": 47}
